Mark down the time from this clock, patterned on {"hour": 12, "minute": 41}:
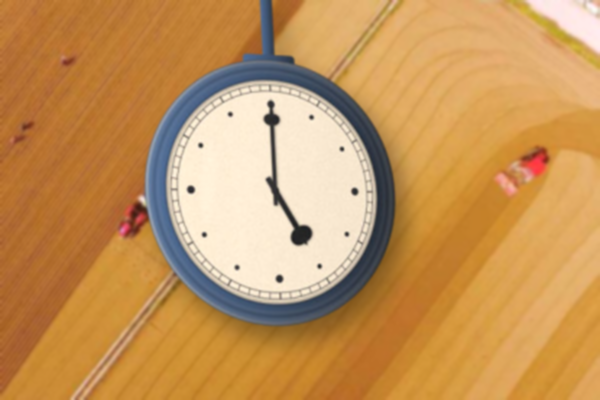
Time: {"hour": 5, "minute": 0}
